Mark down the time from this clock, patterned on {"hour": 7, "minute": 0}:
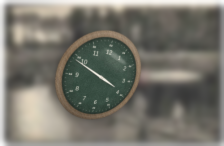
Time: {"hour": 3, "minute": 49}
